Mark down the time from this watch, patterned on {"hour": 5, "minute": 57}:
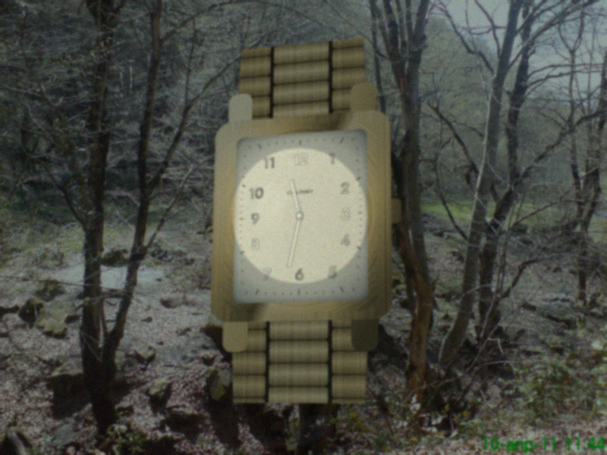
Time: {"hour": 11, "minute": 32}
